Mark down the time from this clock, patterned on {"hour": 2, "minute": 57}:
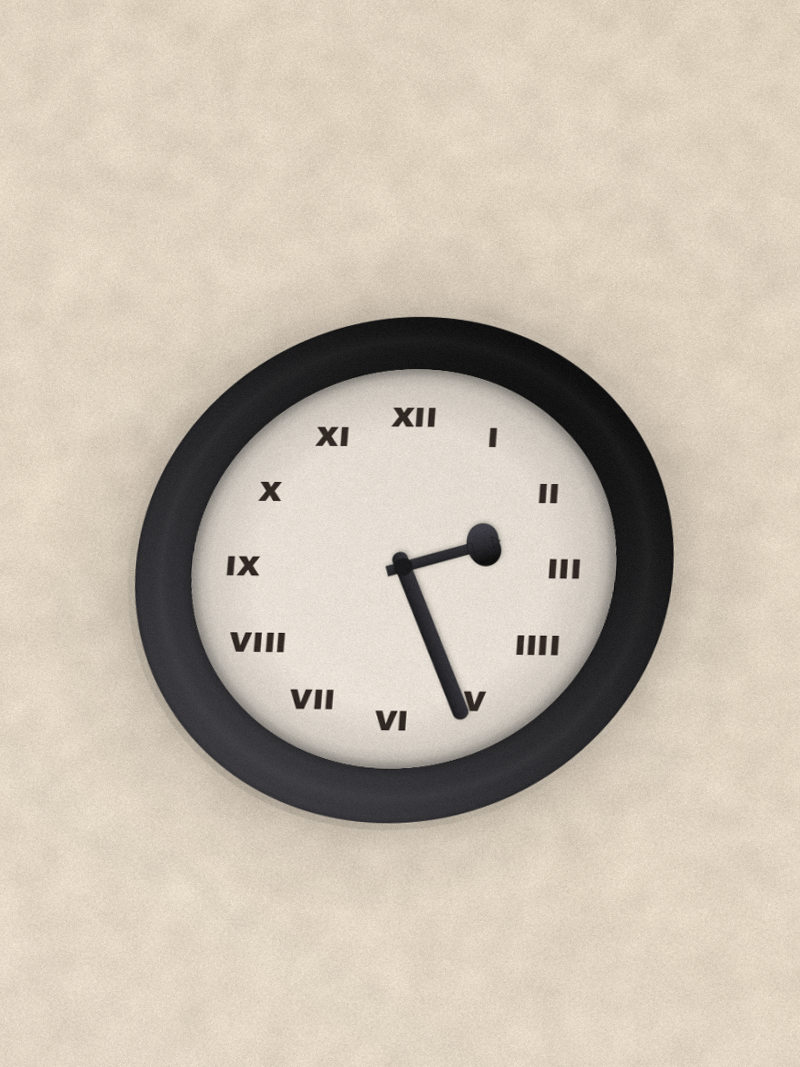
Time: {"hour": 2, "minute": 26}
